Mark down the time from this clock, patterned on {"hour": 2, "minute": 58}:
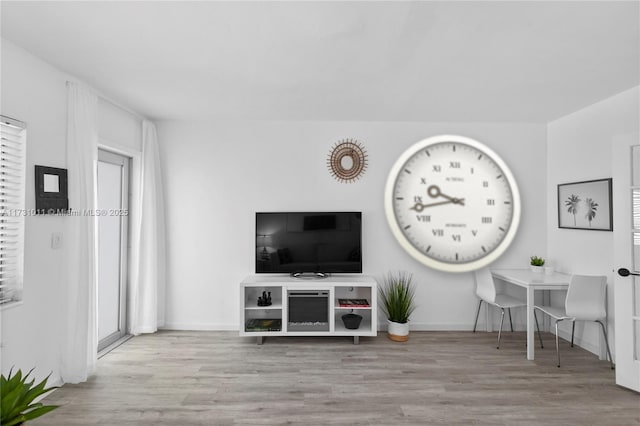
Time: {"hour": 9, "minute": 43}
